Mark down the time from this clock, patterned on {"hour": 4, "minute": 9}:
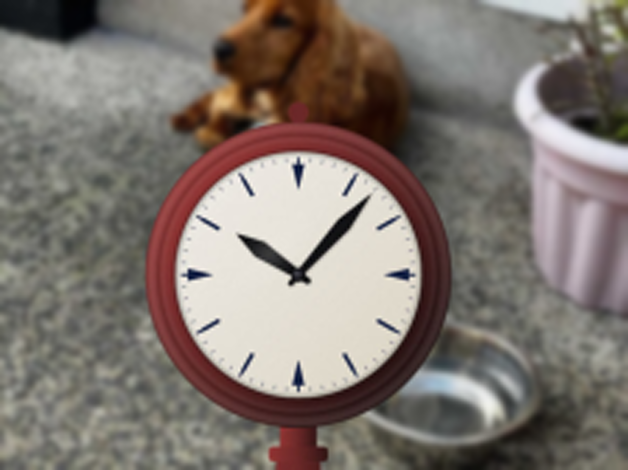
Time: {"hour": 10, "minute": 7}
